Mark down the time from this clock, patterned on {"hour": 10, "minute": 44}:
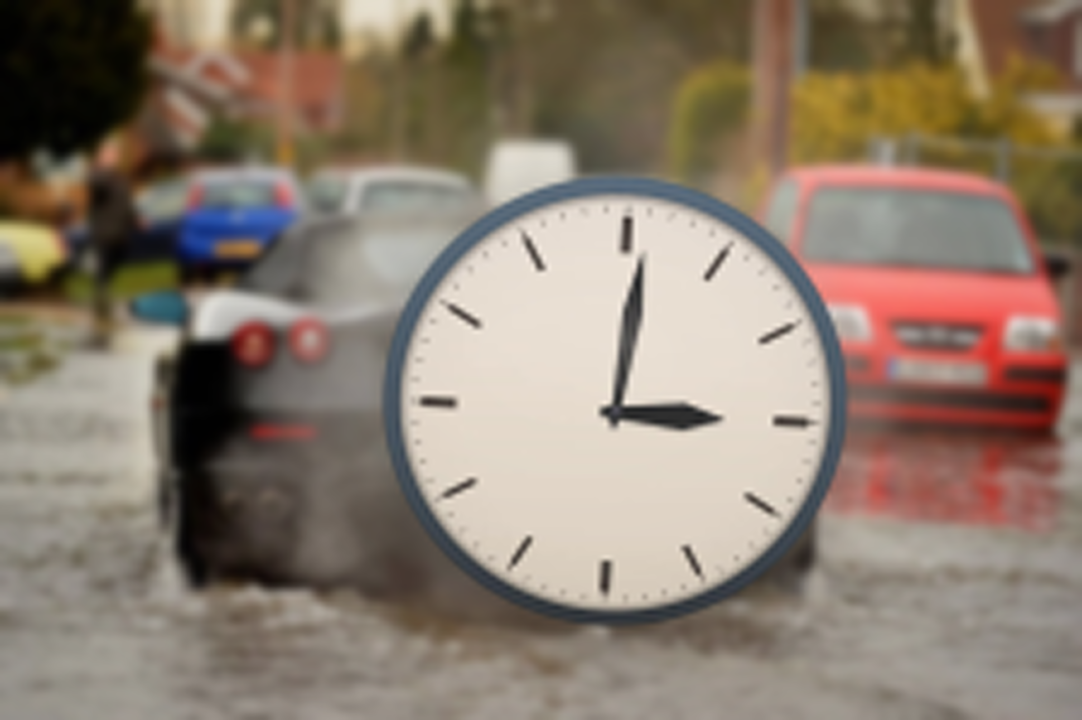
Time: {"hour": 3, "minute": 1}
